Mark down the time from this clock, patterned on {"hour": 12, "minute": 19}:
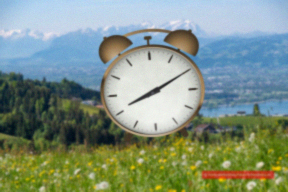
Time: {"hour": 8, "minute": 10}
